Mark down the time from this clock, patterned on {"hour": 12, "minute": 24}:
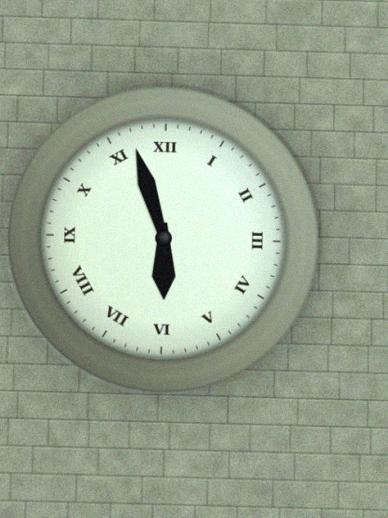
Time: {"hour": 5, "minute": 57}
